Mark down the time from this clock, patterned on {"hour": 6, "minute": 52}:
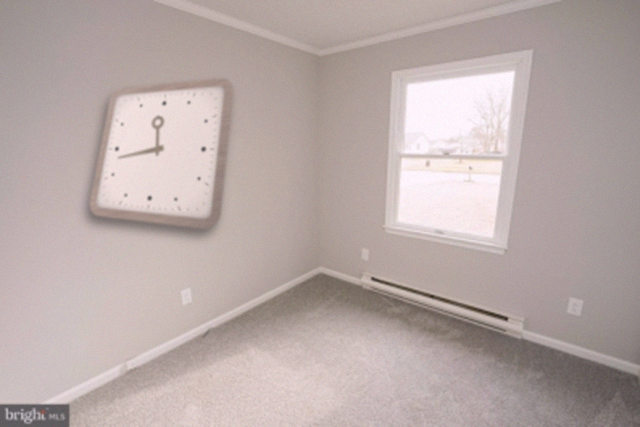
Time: {"hour": 11, "minute": 43}
